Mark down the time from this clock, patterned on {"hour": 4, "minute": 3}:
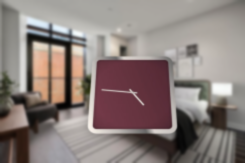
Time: {"hour": 4, "minute": 46}
